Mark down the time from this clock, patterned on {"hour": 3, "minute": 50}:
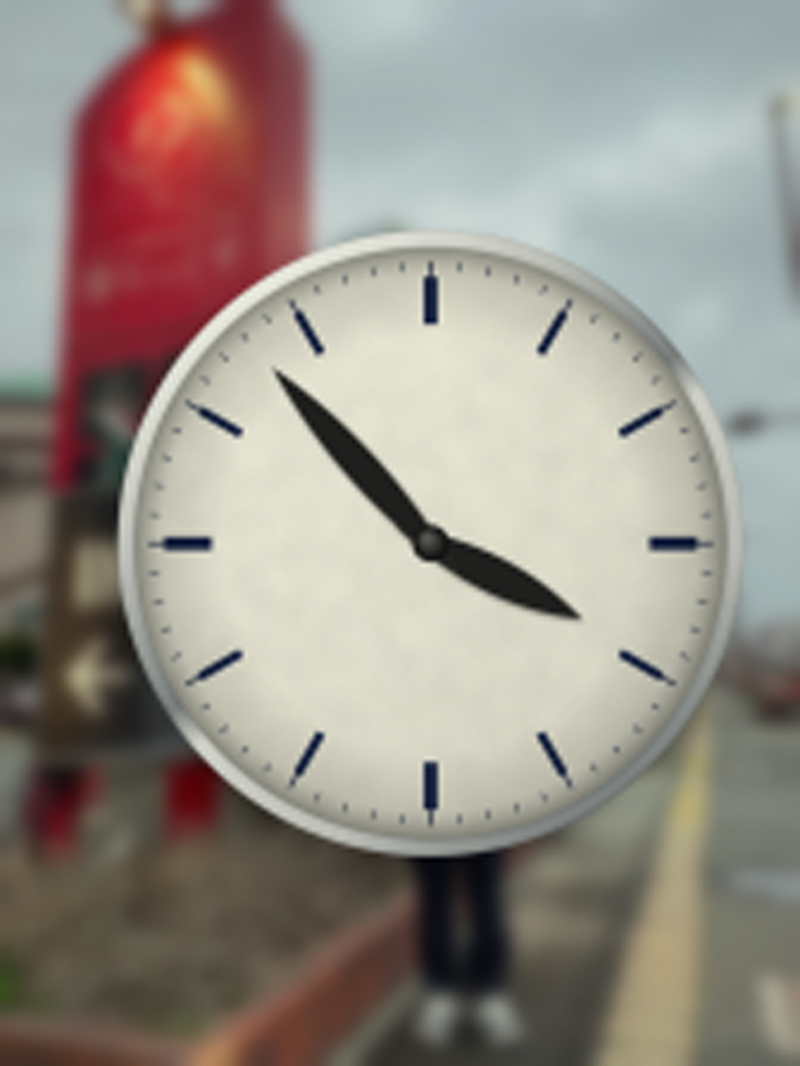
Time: {"hour": 3, "minute": 53}
